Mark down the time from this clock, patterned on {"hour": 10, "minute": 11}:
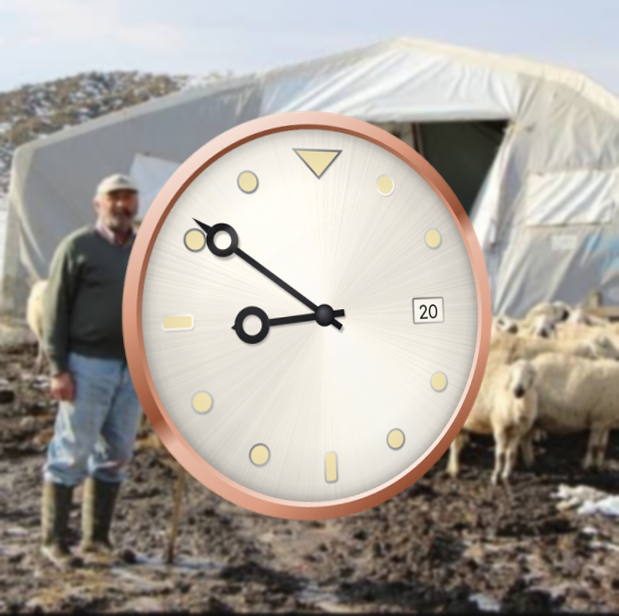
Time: {"hour": 8, "minute": 51}
